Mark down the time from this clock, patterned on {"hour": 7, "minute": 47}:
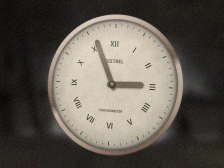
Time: {"hour": 2, "minute": 56}
